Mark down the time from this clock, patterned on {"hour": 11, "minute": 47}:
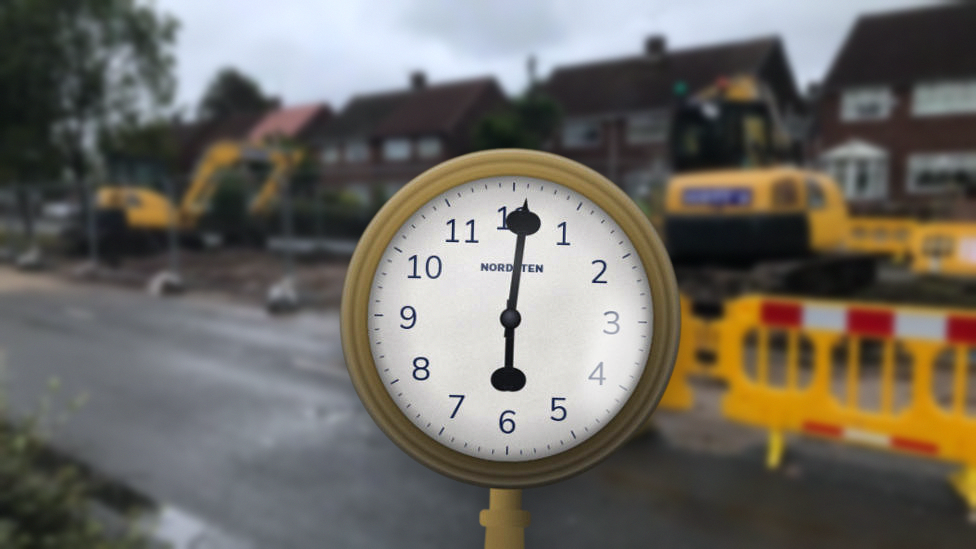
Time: {"hour": 6, "minute": 1}
